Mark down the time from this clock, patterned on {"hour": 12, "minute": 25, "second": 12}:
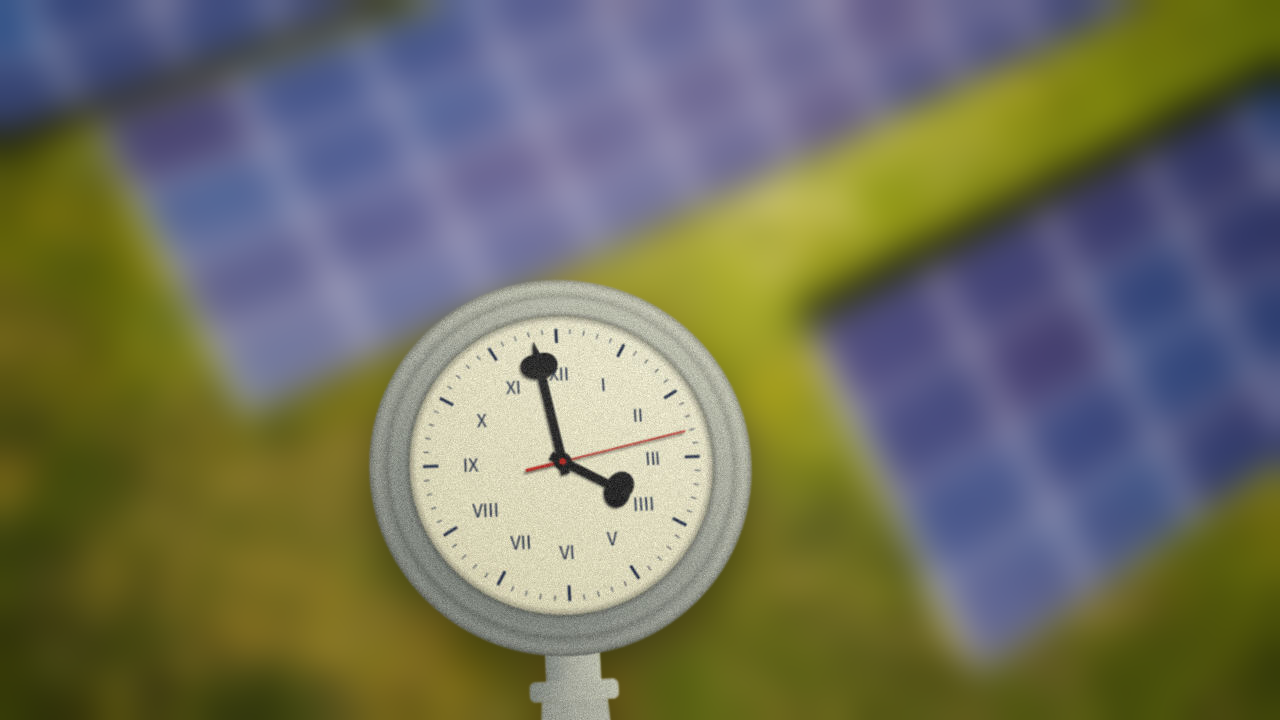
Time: {"hour": 3, "minute": 58, "second": 13}
